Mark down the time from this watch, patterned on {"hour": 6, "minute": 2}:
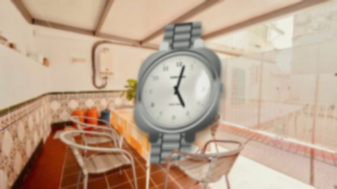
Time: {"hour": 5, "minute": 2}
